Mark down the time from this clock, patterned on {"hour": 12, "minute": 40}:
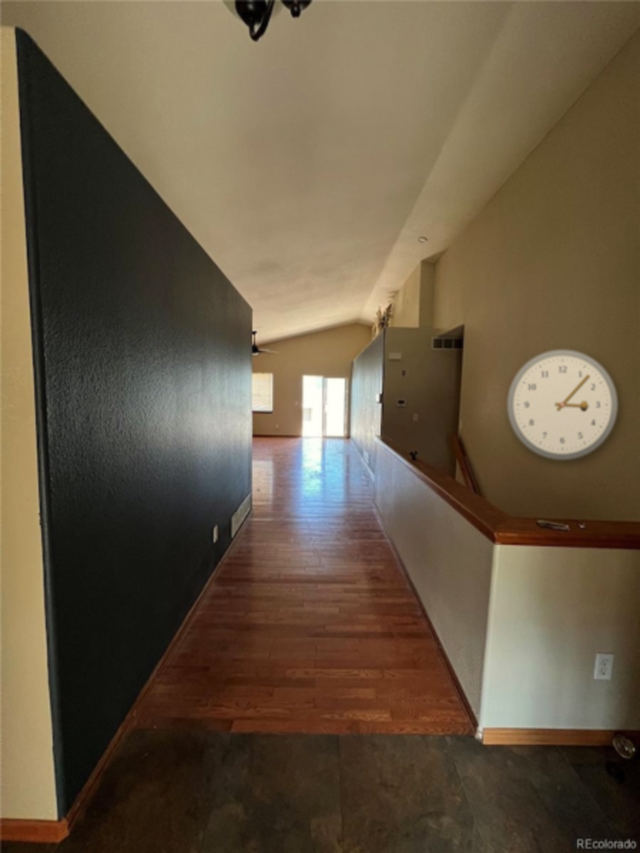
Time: {"hour": 3, "minute": 7}
